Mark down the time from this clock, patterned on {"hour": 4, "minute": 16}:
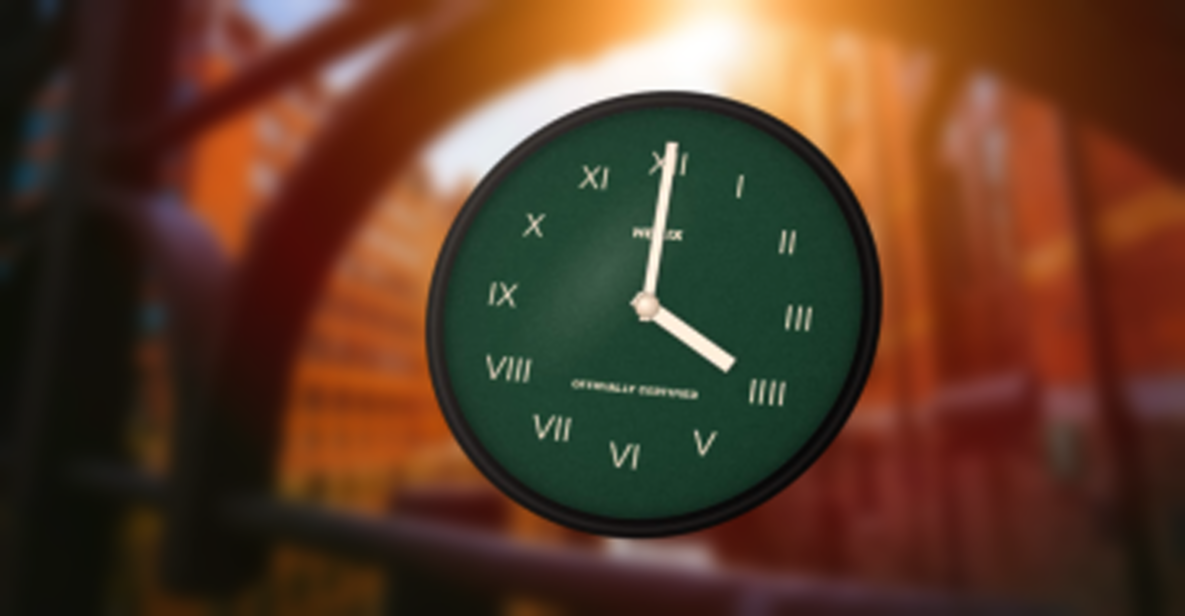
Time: {"hour": 4, "minute": 0}
